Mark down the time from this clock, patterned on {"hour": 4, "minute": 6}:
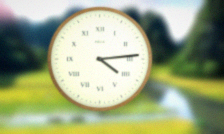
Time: {"hour": 4, "minute": 14}
